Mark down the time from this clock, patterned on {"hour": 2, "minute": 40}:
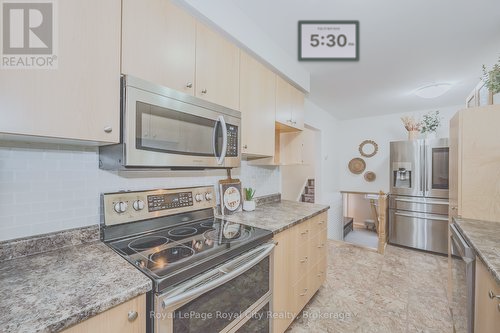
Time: {"hour": 5, "minute": 30}
